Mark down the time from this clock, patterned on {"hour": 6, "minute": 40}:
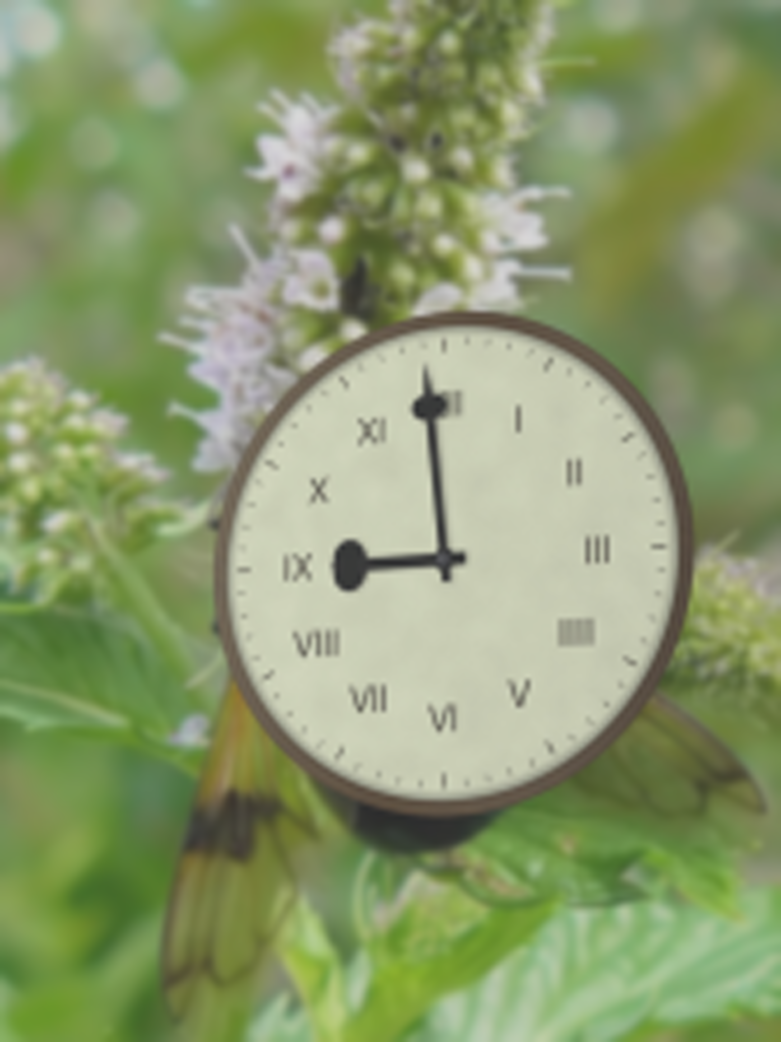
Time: {"hour": 8, "minute": 59}
